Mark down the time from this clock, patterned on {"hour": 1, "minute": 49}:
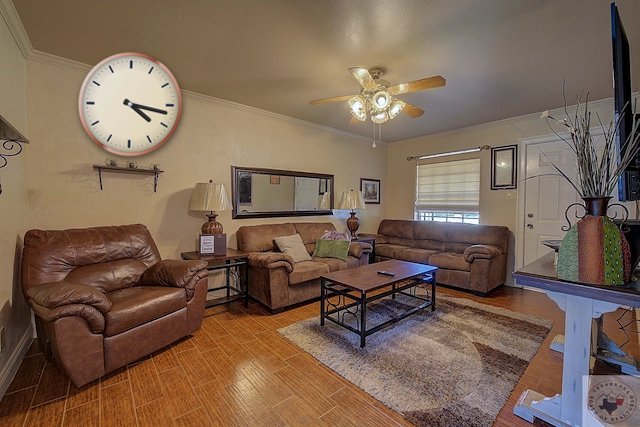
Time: {"hour": 4, "minute": 17}
